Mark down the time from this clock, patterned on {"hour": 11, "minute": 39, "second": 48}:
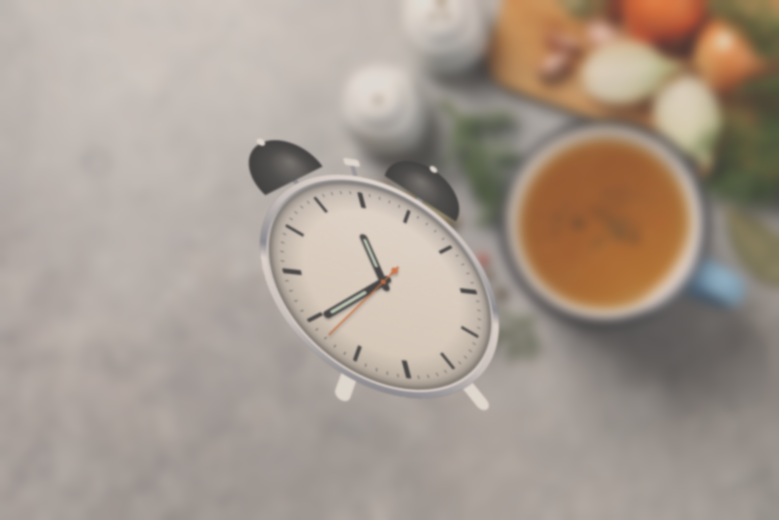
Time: {"hour": 11, "minute": 39, "second": 38}
